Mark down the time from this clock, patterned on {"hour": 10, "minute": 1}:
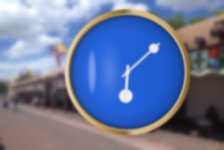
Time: {"hour": 6, "minute": 8}
